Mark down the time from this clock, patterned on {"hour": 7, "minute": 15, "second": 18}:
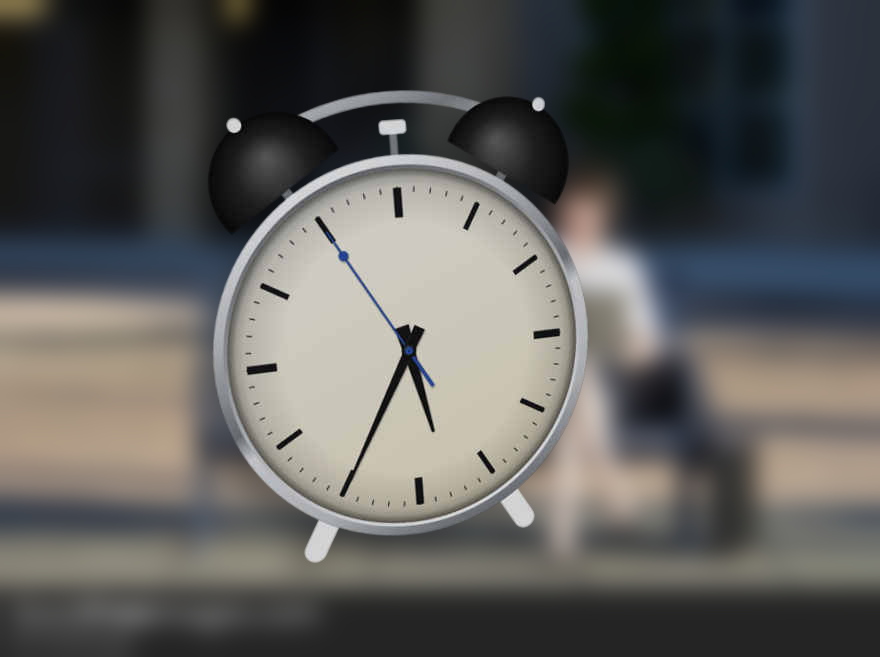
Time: {"hour": 5, "minute": 34, "second": 55}
